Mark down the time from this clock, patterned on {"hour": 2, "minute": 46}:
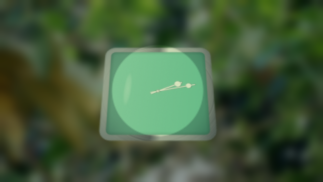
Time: {"hour": 2, "minute": 13}
